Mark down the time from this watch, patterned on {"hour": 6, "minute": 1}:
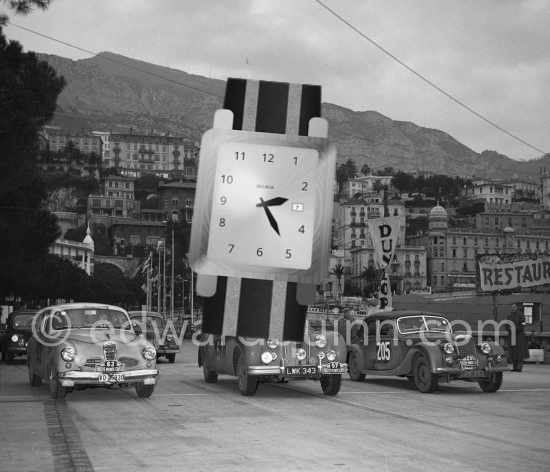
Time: {"hour": 2, "minute": 25}
